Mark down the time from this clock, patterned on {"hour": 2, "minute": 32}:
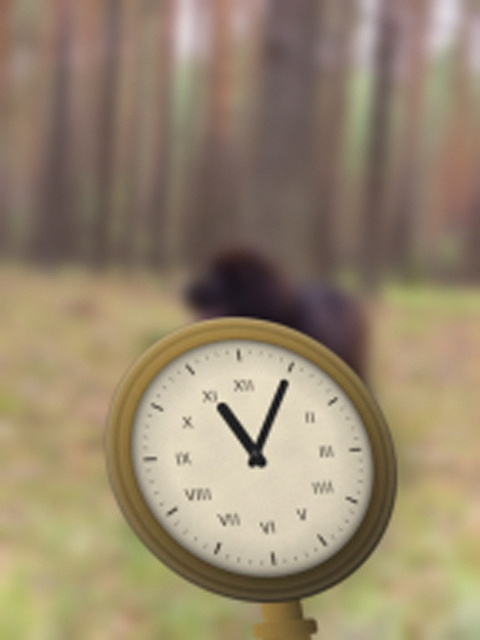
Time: {"hour": 11, "minute": 5}
